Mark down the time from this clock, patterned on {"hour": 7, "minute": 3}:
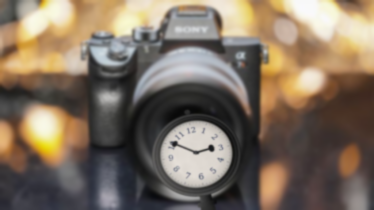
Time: {"hour": 2, "minute": 51}
